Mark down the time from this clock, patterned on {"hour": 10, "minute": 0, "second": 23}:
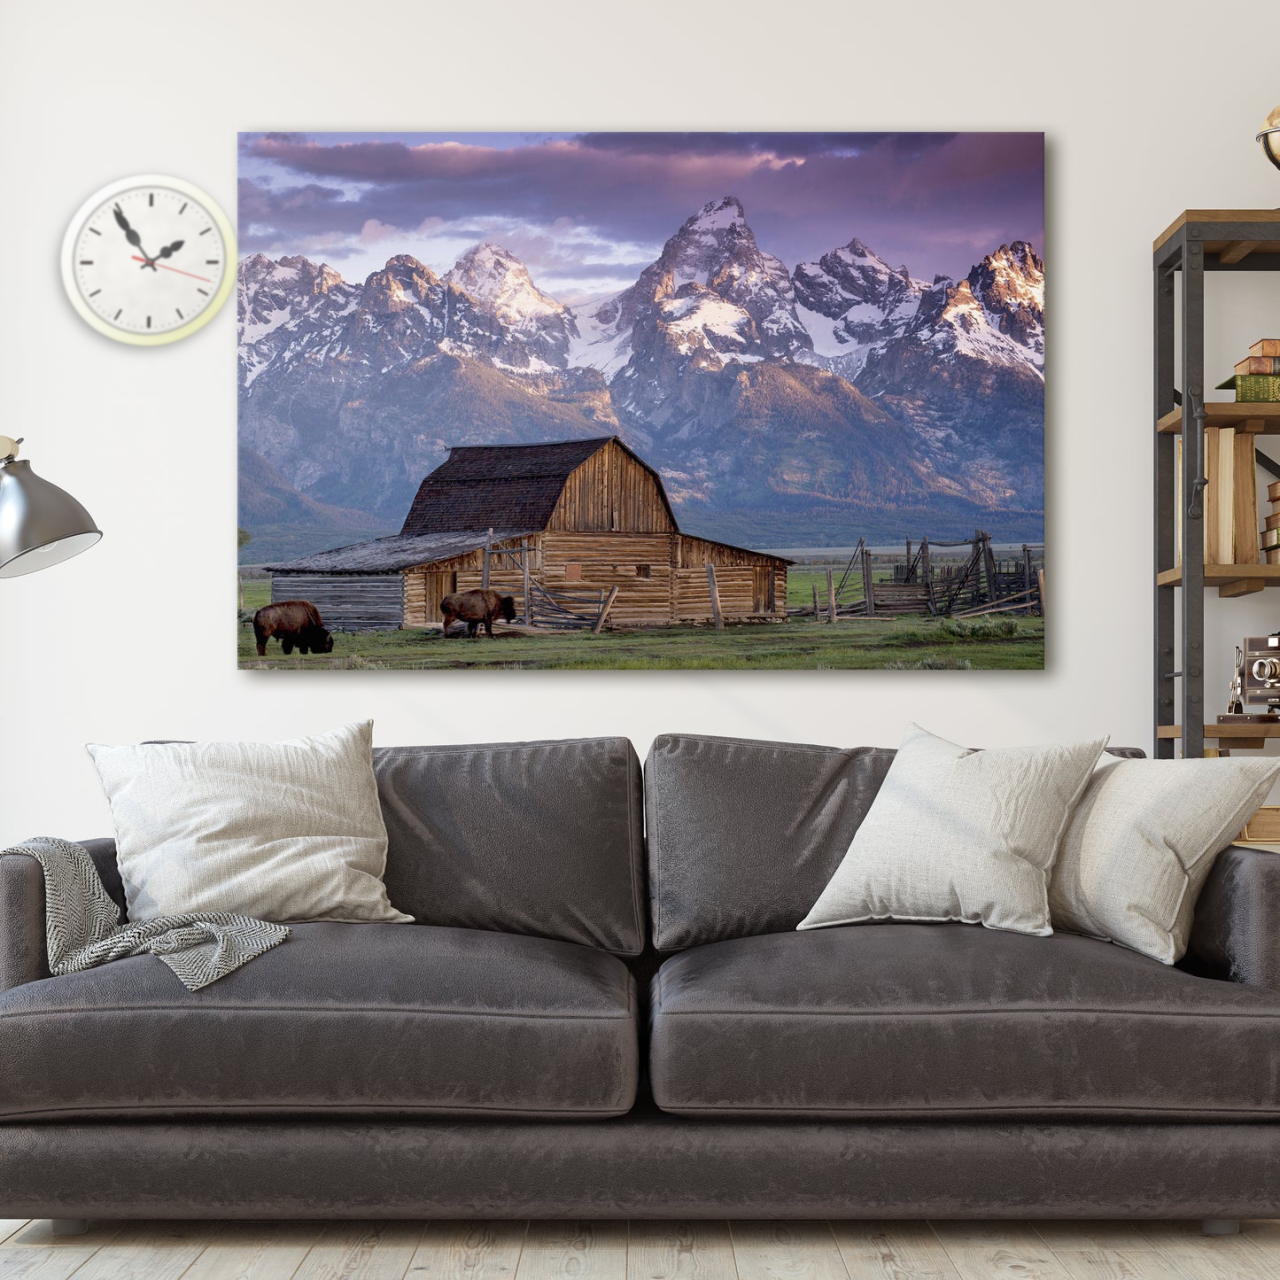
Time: {"hour": 1, "minute": 54, "second": 18}
